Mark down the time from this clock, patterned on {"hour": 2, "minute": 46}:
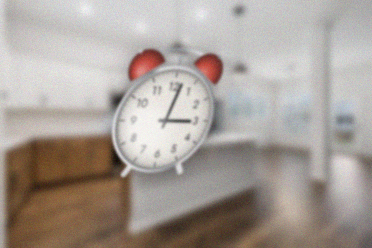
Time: {"hour": 3, "minute": 2}
